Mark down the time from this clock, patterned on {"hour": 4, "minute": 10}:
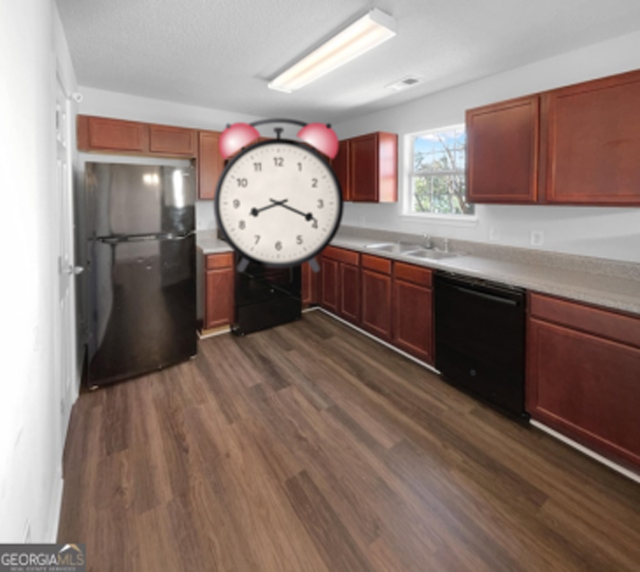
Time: {"hour": 8, "minute": 19}
